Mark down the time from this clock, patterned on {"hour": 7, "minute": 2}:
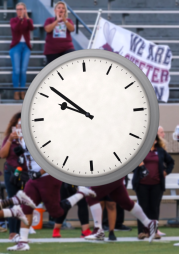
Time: {"hour": 9, "minute": 52}
